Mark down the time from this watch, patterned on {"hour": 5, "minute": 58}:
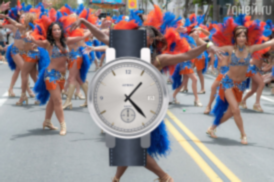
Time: {"hour": 1, "minute": 23}
